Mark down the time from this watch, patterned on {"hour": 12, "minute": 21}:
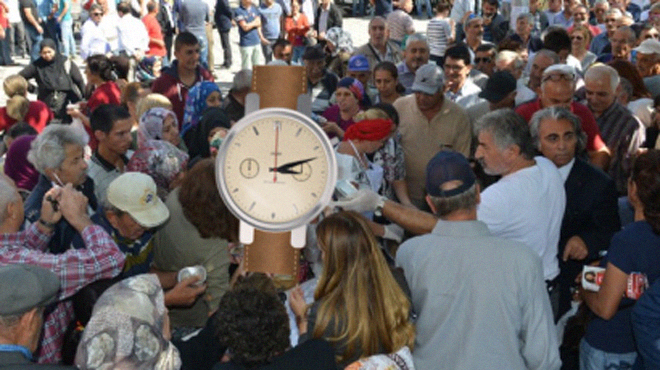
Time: {"hour": 3, "minute": 12}
